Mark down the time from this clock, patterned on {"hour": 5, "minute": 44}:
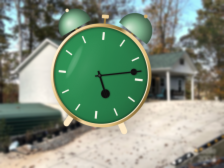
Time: {"hour": 5, "minute": 13}
